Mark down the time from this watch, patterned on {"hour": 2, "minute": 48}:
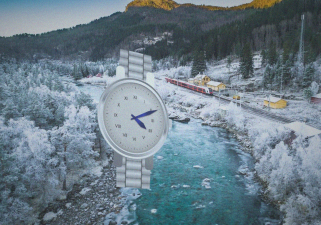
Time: {"hour": 4, "minute": 11}
